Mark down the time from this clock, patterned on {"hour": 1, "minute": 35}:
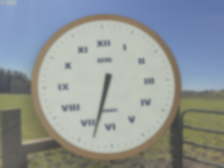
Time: {"hour": 6, "minute": 33}
